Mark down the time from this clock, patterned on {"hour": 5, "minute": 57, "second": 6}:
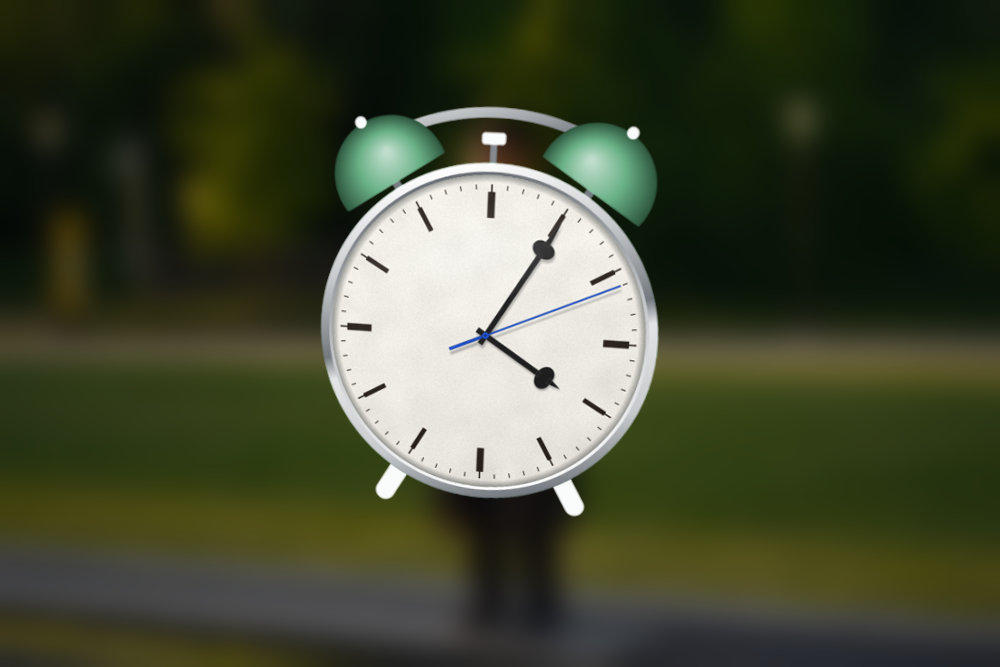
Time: {"hour": 4, "minute": 5, "second": 11}
